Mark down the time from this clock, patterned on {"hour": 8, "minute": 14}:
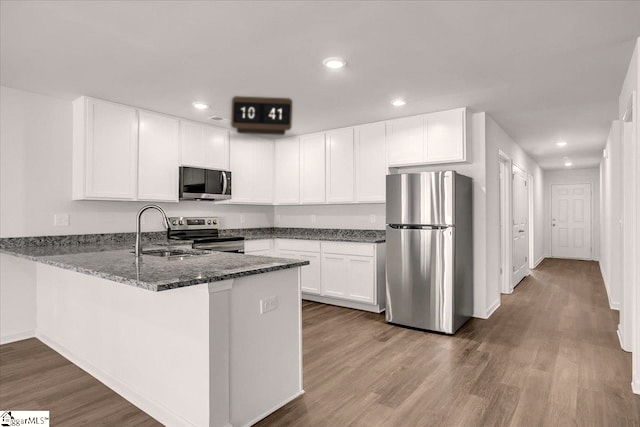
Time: {"hour": 10, "minute": 41}
